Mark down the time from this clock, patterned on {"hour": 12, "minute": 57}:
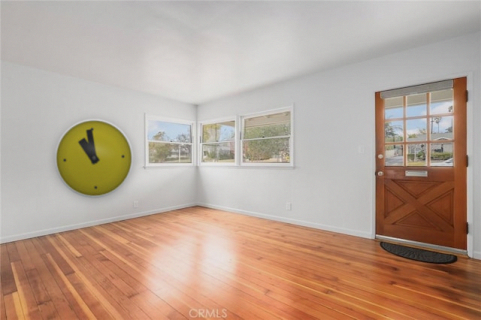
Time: {"hour": 10, "minute": 59}
